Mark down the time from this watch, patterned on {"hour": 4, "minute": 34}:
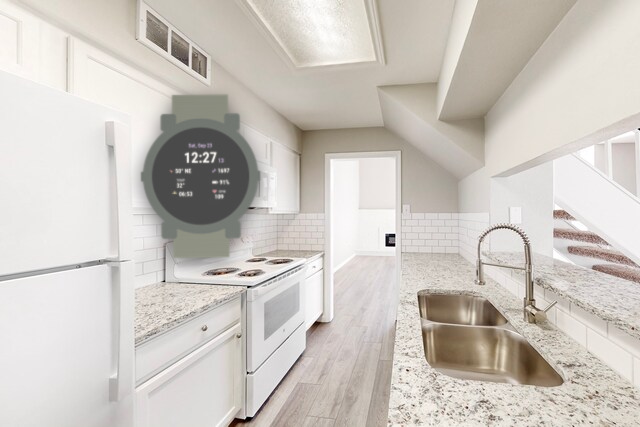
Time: {"hour": 12, "minute": 27}
